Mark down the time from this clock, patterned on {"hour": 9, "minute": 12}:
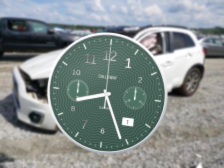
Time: {"hour": 8, "minute": 26}
